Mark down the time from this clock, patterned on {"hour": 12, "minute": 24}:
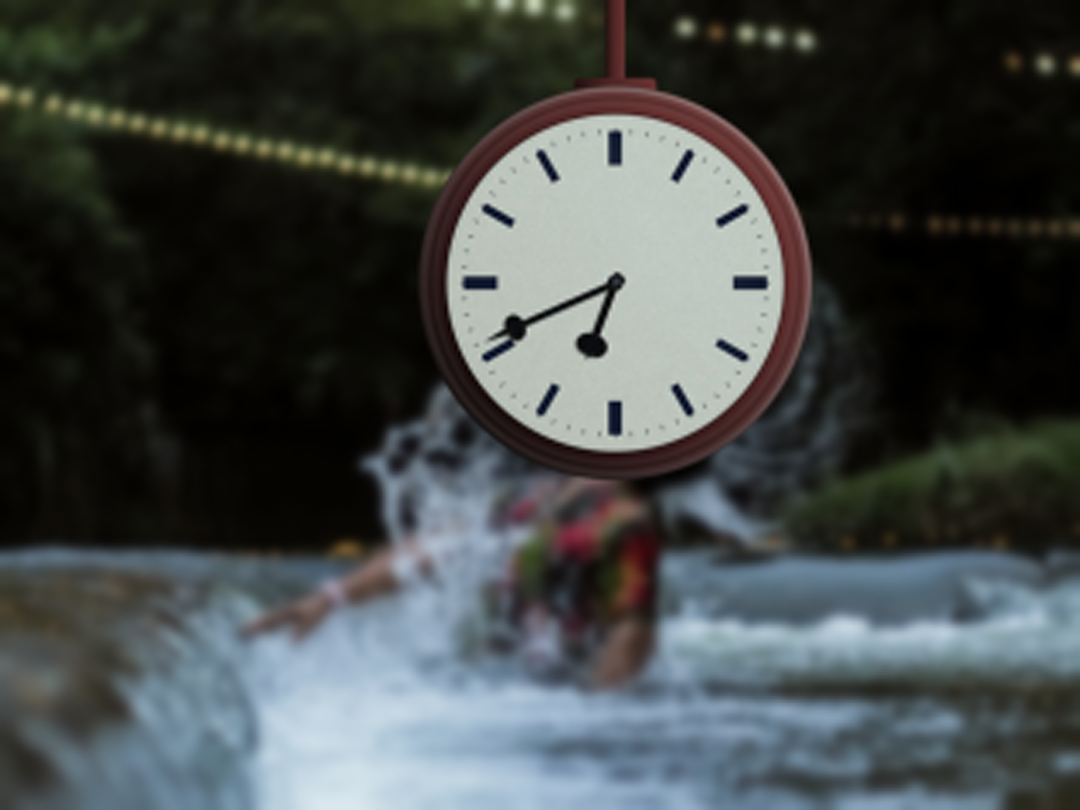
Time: {"hour": 6, "minute": 41}
